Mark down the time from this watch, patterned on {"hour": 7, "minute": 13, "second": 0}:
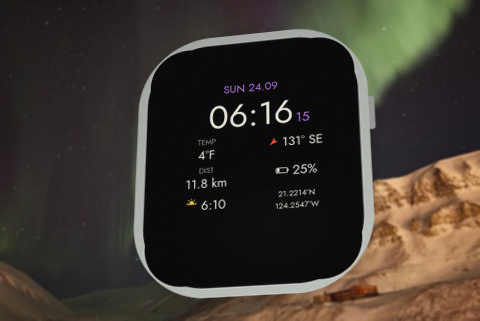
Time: {"hour": 6, "minute": 16, "second": 15}
